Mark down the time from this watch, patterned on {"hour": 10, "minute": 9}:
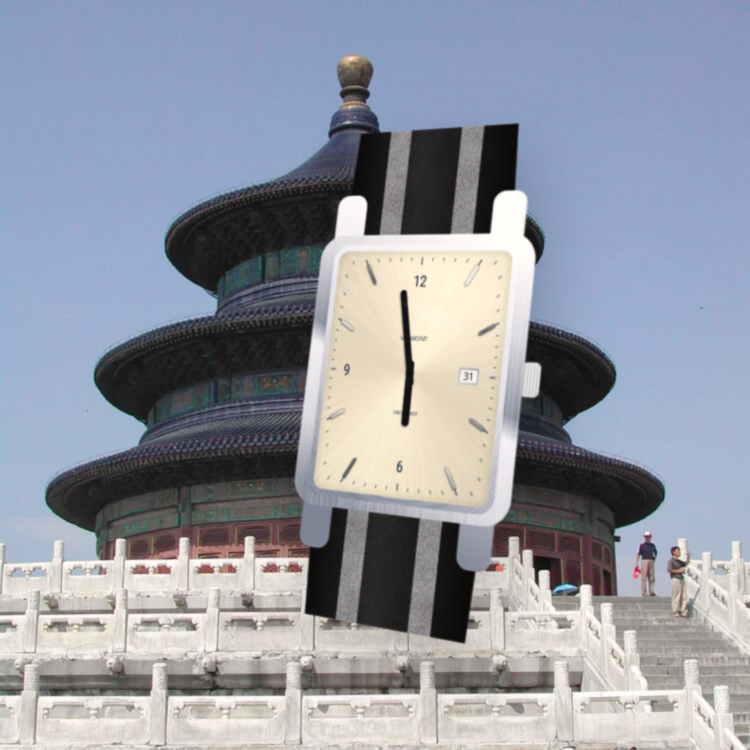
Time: {"hour": 5, "minute": 58}
